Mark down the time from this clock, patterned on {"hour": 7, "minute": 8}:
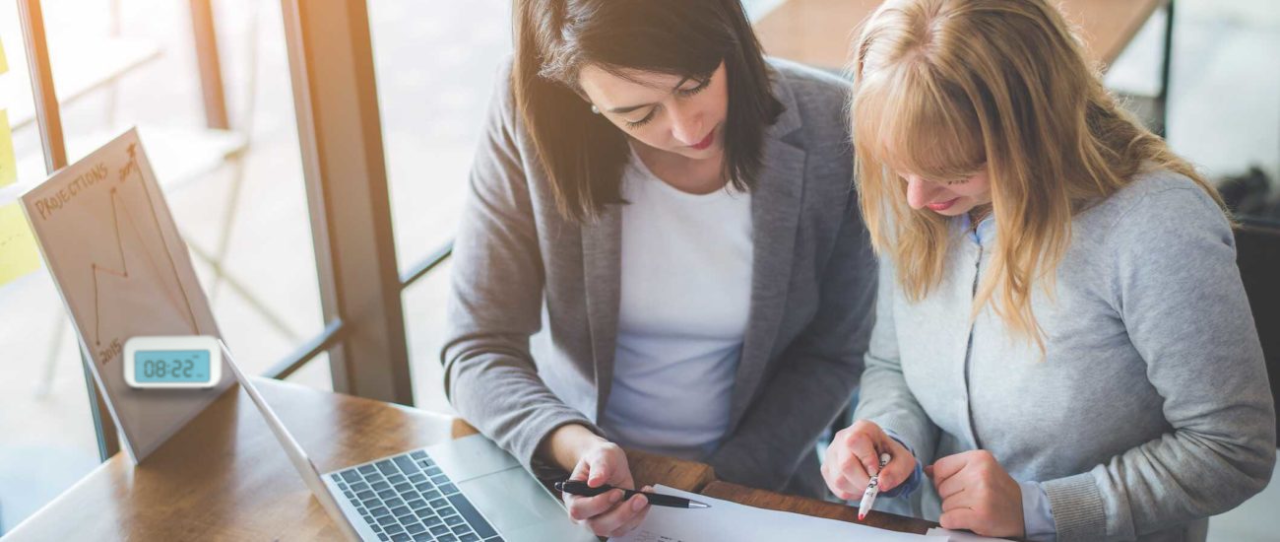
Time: {"hour": 8, "minute": 22}
